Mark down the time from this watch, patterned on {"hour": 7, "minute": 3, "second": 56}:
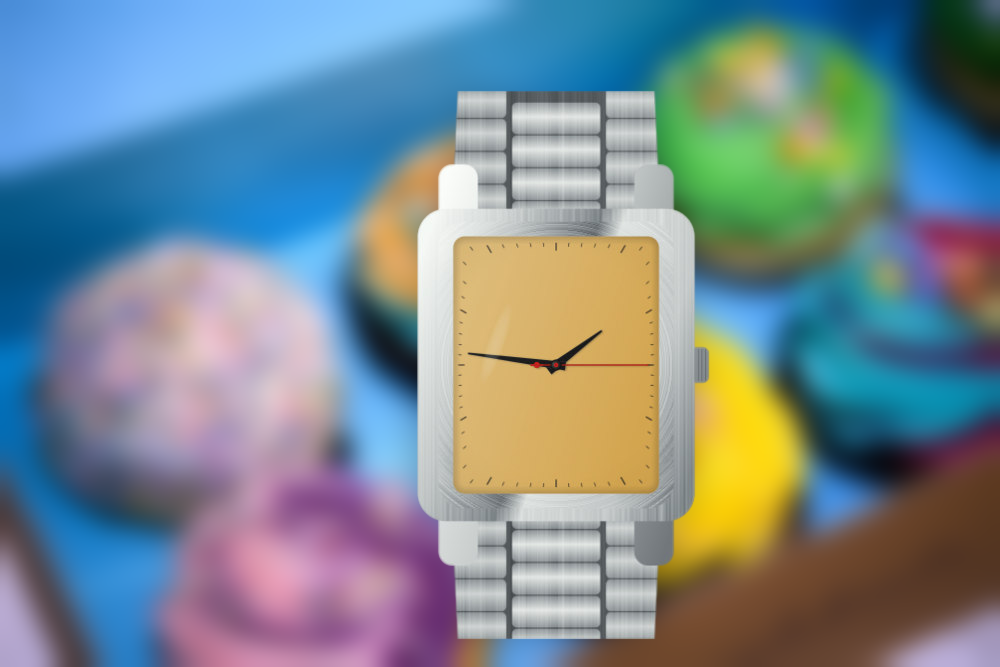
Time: {"hour": 1, "minute": 46, "second": 15}
